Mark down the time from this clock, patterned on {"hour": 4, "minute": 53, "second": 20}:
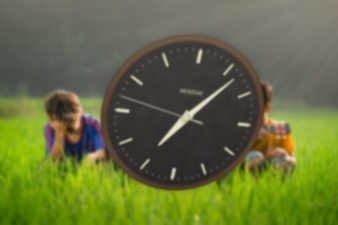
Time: {"hour": 7, "minute": 6, "second": 47}
